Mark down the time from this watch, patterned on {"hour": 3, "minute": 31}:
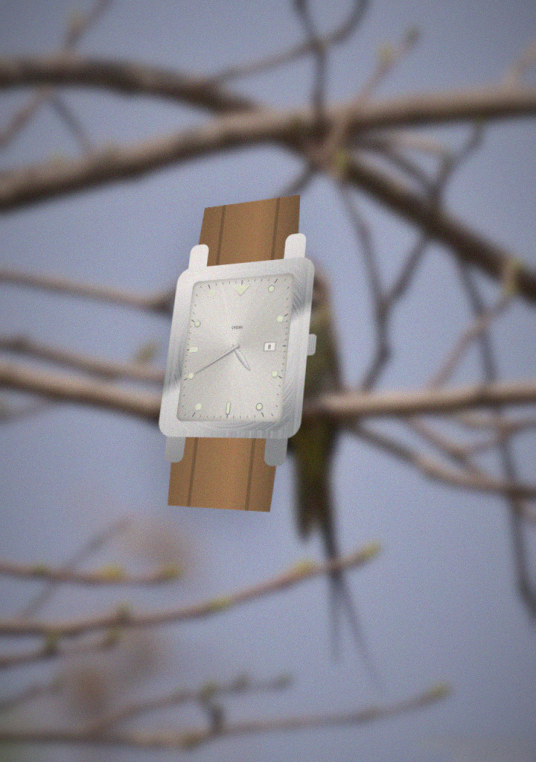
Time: {"hour": 4, "minute": 40}
